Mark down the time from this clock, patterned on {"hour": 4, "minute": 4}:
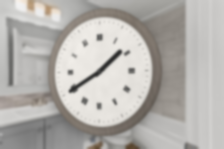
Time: {"hour": 1, "minute": 40}
